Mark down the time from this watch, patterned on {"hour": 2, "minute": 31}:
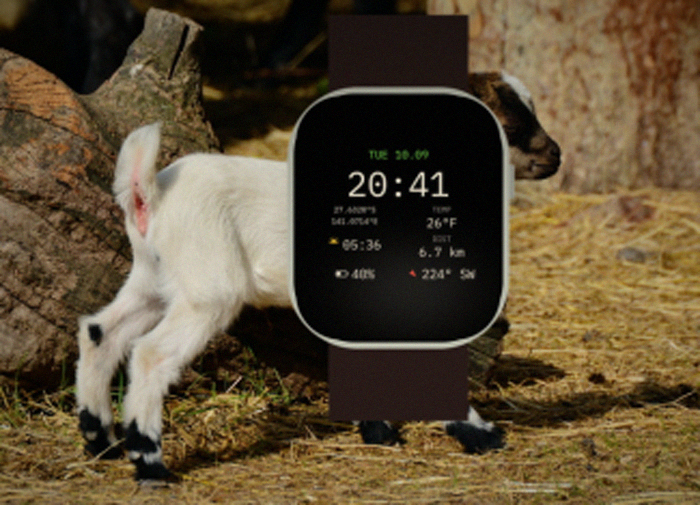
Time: {"hour": 20, "minute": 41}
